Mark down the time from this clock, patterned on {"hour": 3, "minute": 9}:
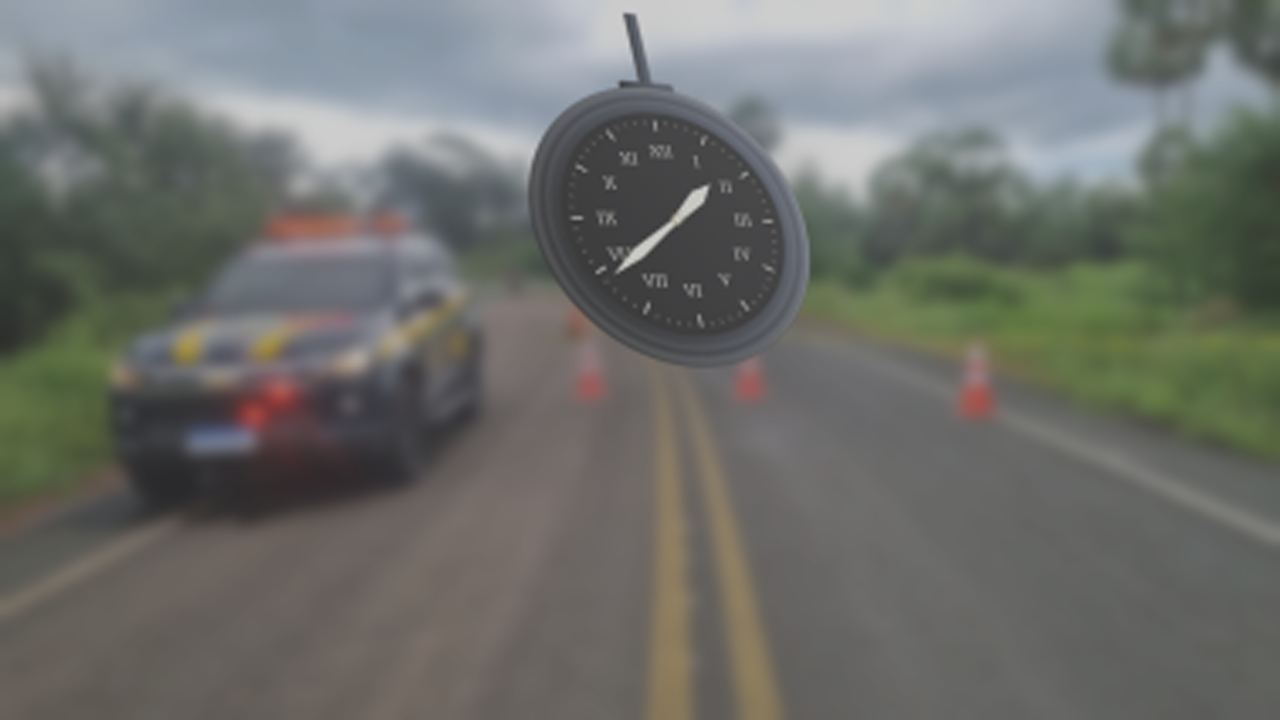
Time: {"hour": 1, "minute": 39}
